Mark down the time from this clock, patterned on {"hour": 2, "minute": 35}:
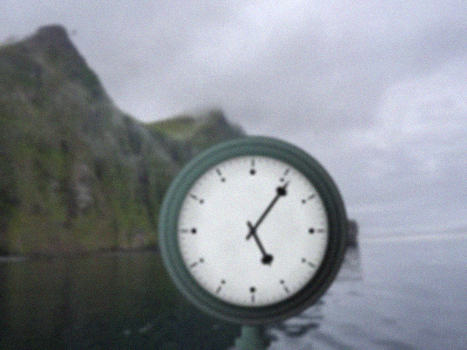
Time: {"hour": 5, "minute": 6}
